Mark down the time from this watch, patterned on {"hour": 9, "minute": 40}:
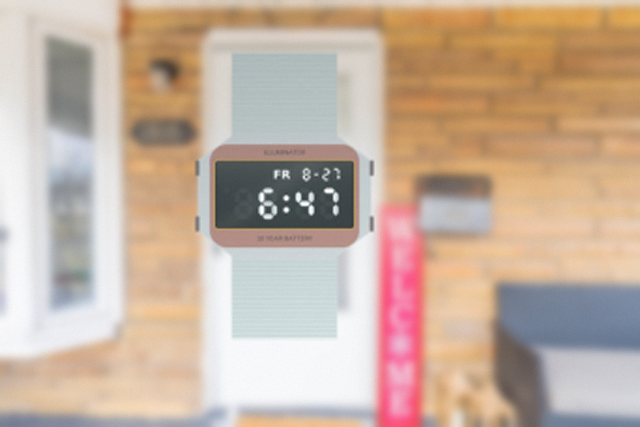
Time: {"hour": 6, "minute": 47}
